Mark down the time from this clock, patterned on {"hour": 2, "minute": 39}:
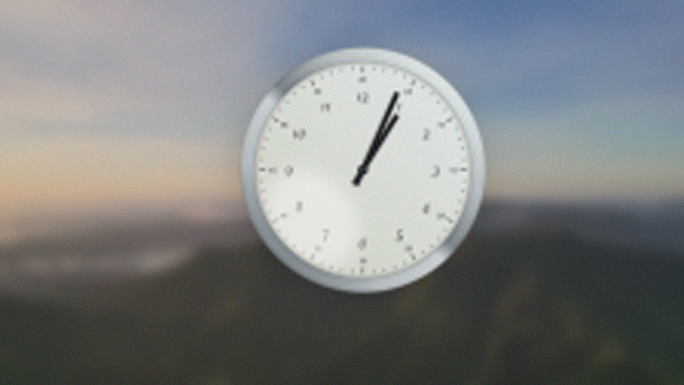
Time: {"hour": 1, "minute": 4}
